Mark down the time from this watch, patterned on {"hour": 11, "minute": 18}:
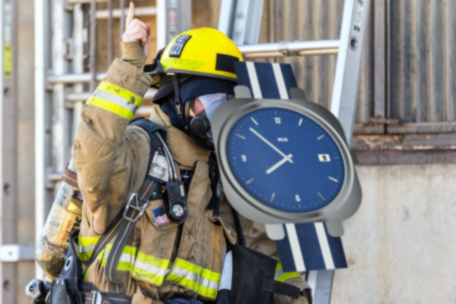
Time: {"hour": 7, "minute": 53}
